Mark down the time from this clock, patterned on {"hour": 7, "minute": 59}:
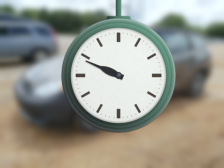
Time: {"hour": 9, "minute": 49}
